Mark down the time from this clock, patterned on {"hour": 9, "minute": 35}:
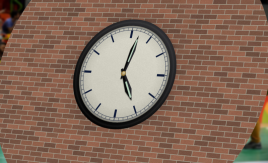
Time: {"hour": 5, "minute": 2}
